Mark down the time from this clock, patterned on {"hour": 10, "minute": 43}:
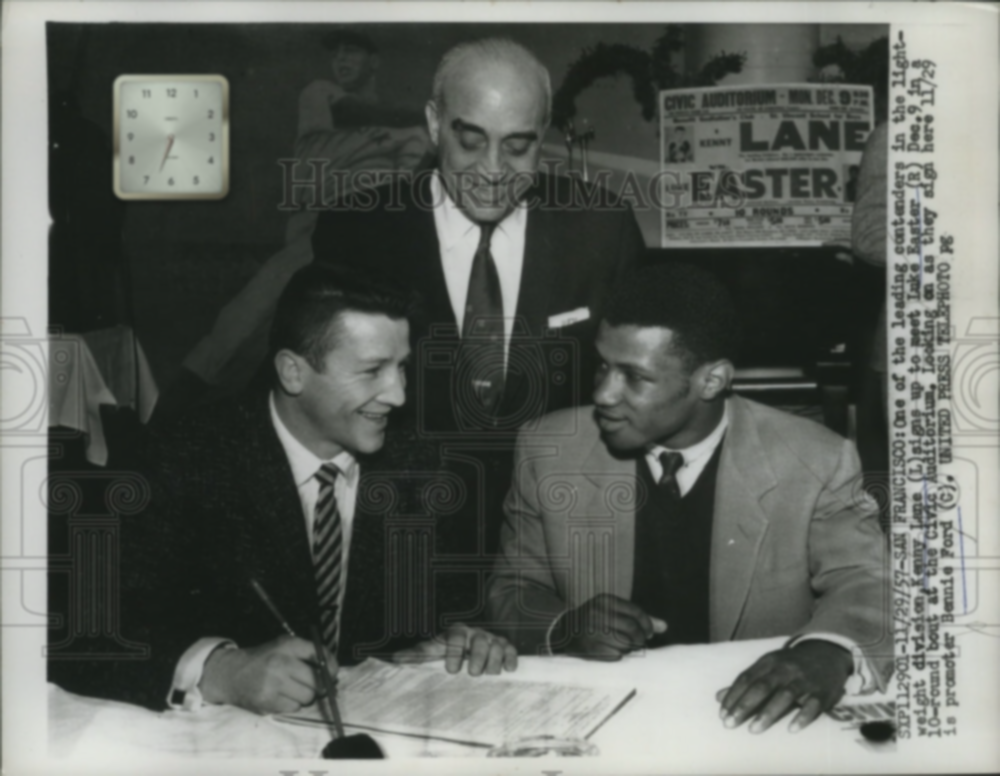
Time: {"hour": 6, "minute": 33}
